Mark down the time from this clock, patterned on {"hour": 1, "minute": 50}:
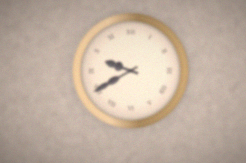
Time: {"hour": 9, "minute": 40}
